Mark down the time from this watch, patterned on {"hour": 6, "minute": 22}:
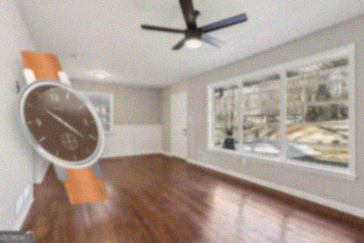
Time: {"hour": 10, "minute": 22}
